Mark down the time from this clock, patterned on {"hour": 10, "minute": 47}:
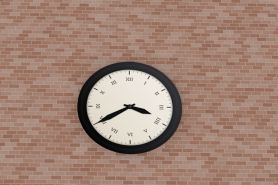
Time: {"hour": 3, "minute": 40}
